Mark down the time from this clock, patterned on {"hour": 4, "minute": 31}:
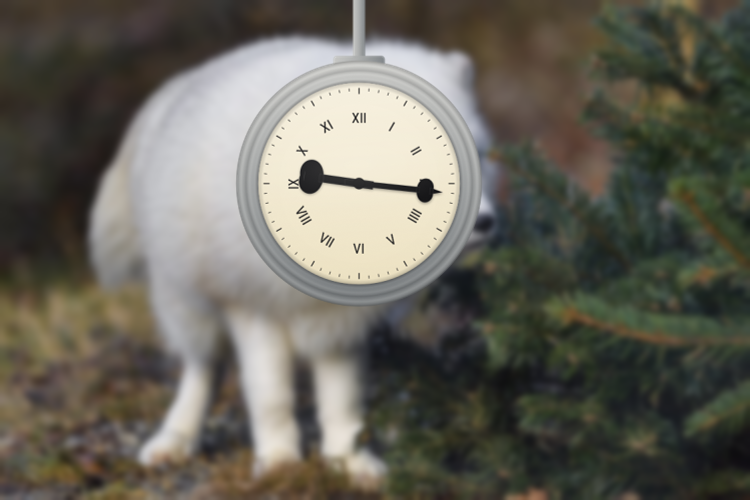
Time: {"hour": 9, "minute": 16}
